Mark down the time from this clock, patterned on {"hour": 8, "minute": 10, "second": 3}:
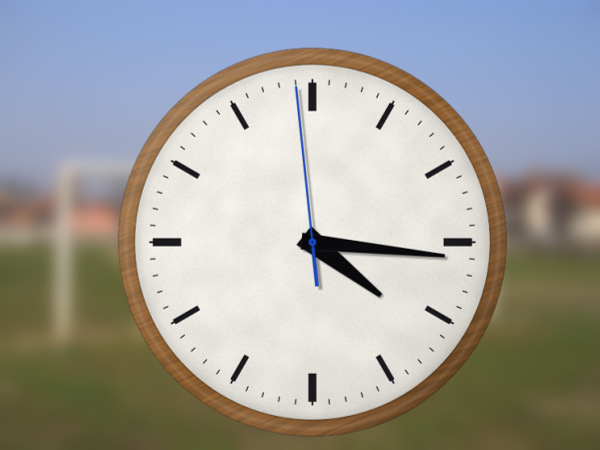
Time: {"hour": 4, "minute": 15, "second": 59}
